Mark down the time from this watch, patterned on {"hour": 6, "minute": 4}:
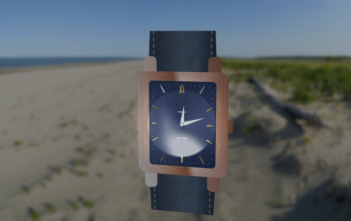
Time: {"hour": 12, "minute": 12}
